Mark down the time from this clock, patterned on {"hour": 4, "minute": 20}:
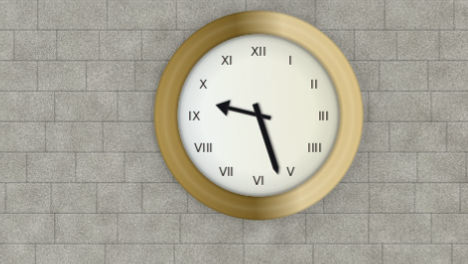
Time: {"hour": 9, "minute": 27}
